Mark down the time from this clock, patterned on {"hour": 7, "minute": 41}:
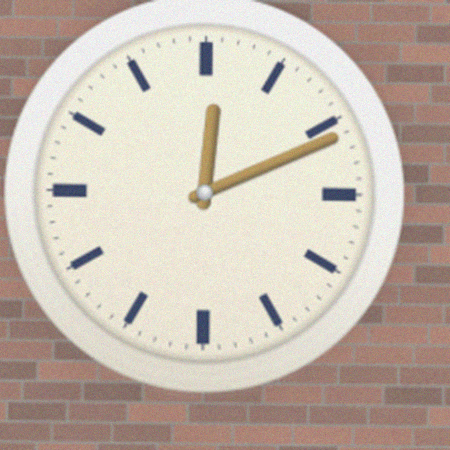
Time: {"hour": 12, "minute": 11}
